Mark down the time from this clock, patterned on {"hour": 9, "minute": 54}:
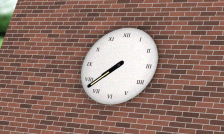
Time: {"hour": 7, "minute": 38}
